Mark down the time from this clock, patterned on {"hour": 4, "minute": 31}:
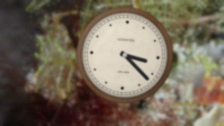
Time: {"hour": 3, "minute": 22}
